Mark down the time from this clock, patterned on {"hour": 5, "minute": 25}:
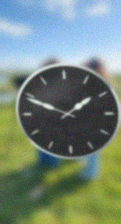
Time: {"hour": 1, "minute": 49}
